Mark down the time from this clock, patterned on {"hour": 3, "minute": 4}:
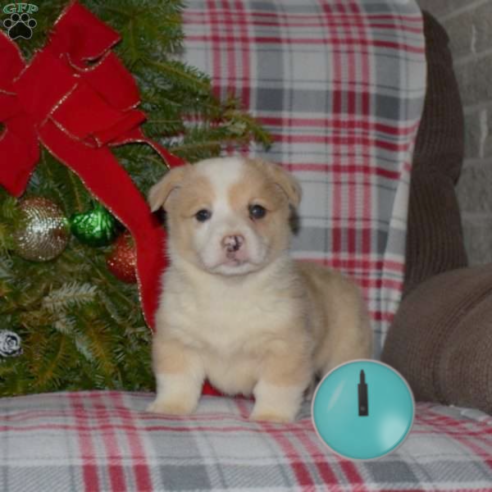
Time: {"hour": 12, "minute": 0}
